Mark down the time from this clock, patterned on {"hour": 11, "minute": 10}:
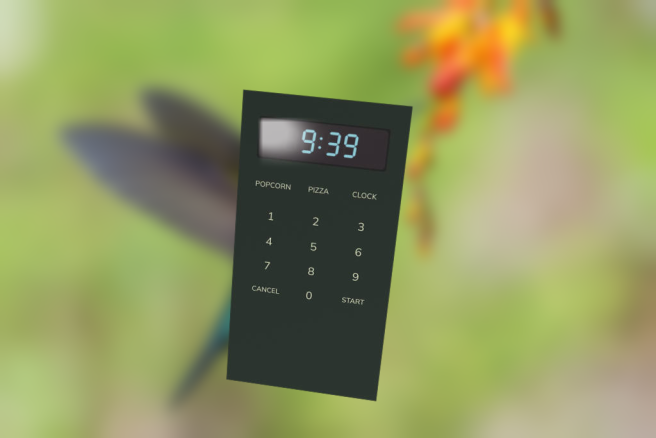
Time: {"hour": 9, "minute": 39}
